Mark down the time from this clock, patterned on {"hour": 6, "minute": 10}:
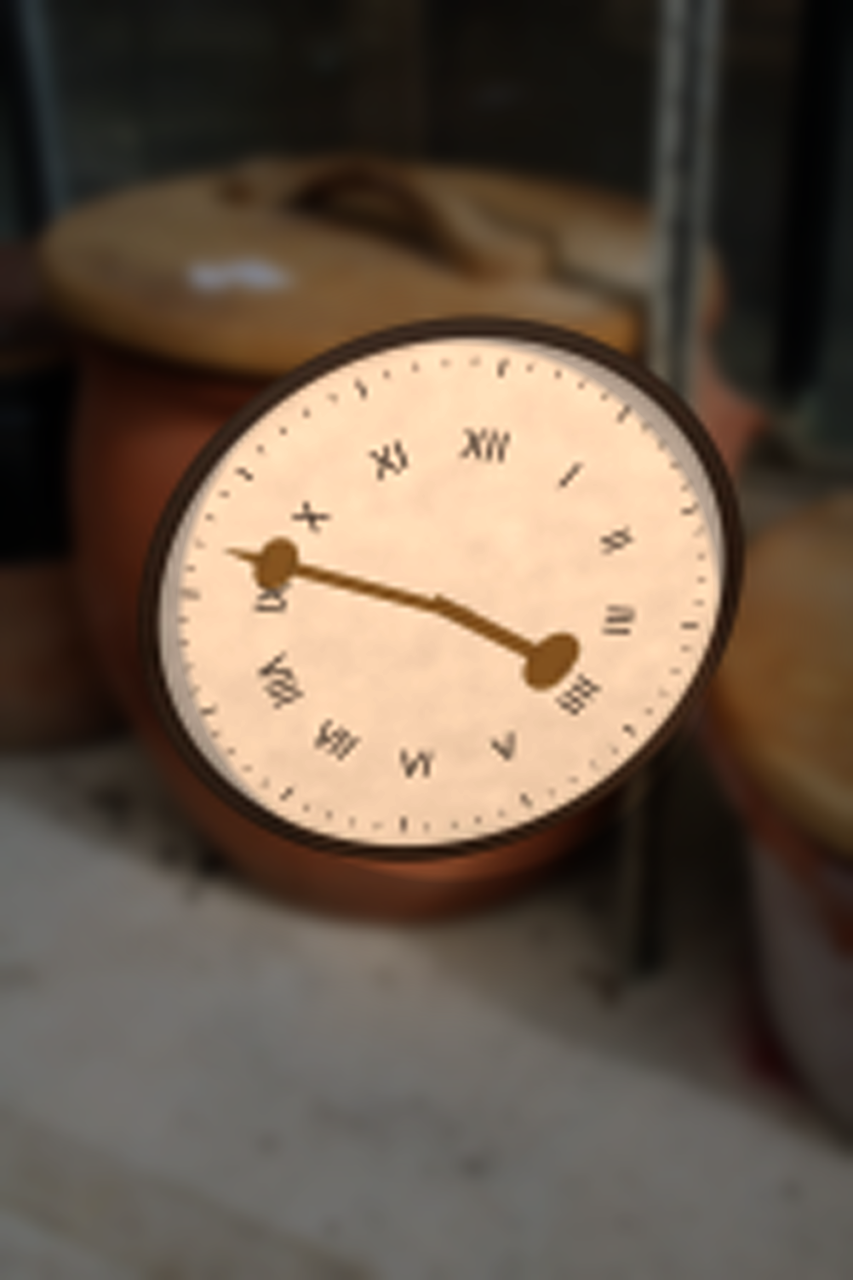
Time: {"hour": 3, "minute": 47}
